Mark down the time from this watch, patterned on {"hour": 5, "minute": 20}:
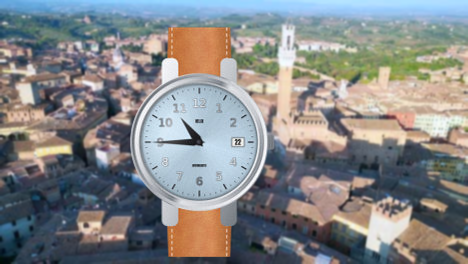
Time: {"hour": 10, "minute": 45}
